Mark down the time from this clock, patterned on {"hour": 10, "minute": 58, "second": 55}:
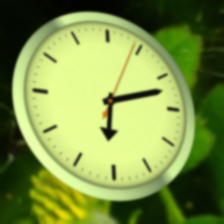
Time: {"hour": 6, "minute": 12, "second": 4}
